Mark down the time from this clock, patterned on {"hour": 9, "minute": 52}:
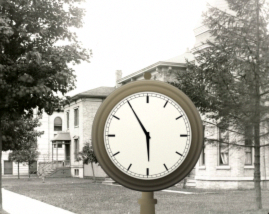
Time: {"hour": 5, "minute": 55}
